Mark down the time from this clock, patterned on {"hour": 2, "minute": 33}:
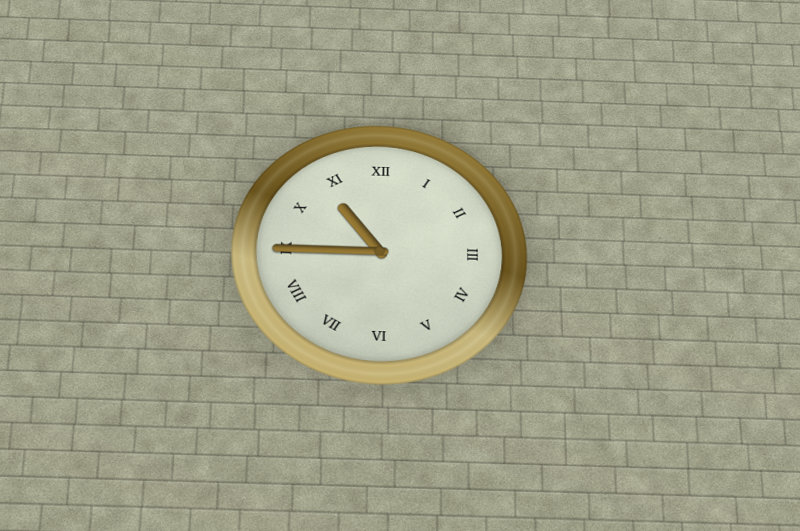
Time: {"hour": 10, "minute": 45}
